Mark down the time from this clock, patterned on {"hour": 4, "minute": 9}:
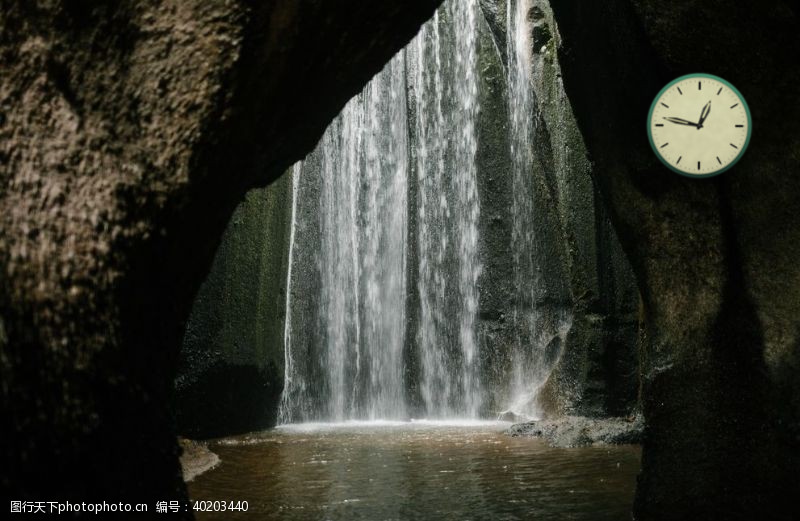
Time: {"hour": 12, "minute": 47}
